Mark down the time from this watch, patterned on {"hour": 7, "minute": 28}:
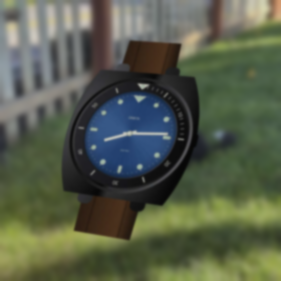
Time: {"hour": 8, "minute": 14}
